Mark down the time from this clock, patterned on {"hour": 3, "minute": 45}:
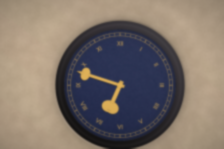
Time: {"hour": 6, "minute": 48}
